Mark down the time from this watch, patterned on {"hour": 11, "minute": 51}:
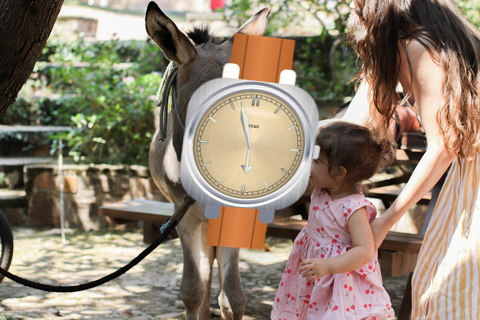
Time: {"hour": 5, "minute": 57}
